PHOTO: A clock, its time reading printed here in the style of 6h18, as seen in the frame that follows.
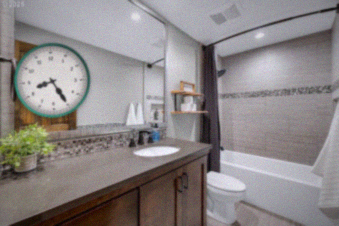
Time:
8h25
